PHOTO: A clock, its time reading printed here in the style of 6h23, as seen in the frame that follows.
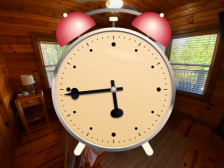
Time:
5h44
